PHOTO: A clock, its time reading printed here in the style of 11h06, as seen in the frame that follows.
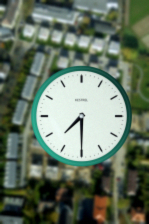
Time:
7h30
